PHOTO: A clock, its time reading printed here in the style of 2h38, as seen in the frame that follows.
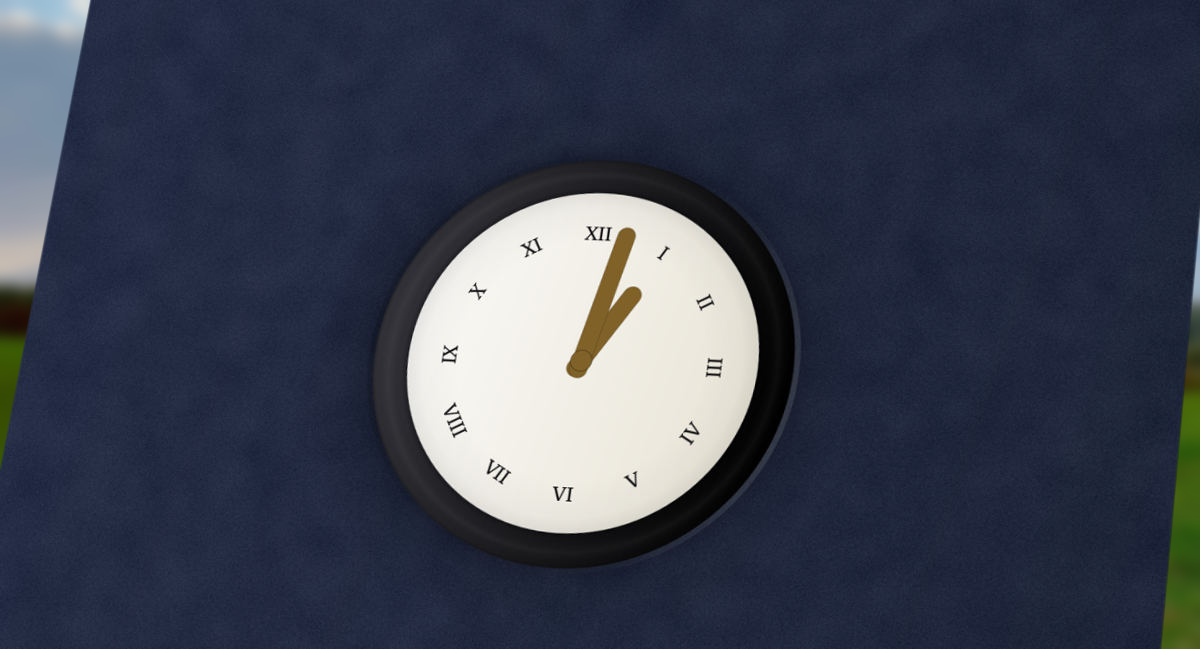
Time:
1h02
